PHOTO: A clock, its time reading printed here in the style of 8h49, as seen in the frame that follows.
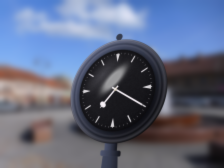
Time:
7h20
